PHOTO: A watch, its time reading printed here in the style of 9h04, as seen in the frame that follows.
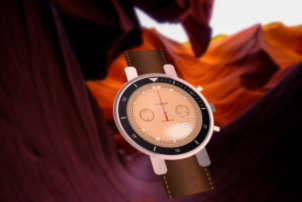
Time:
11h18
